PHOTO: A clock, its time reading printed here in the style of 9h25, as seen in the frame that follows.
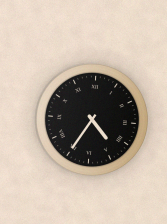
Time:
4h35
